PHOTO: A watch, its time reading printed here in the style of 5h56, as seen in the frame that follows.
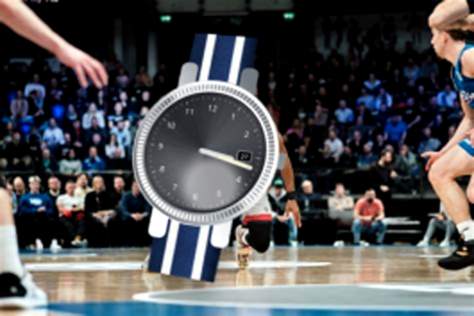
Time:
3h17
